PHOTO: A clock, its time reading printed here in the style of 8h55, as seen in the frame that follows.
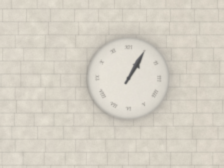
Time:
1h05
